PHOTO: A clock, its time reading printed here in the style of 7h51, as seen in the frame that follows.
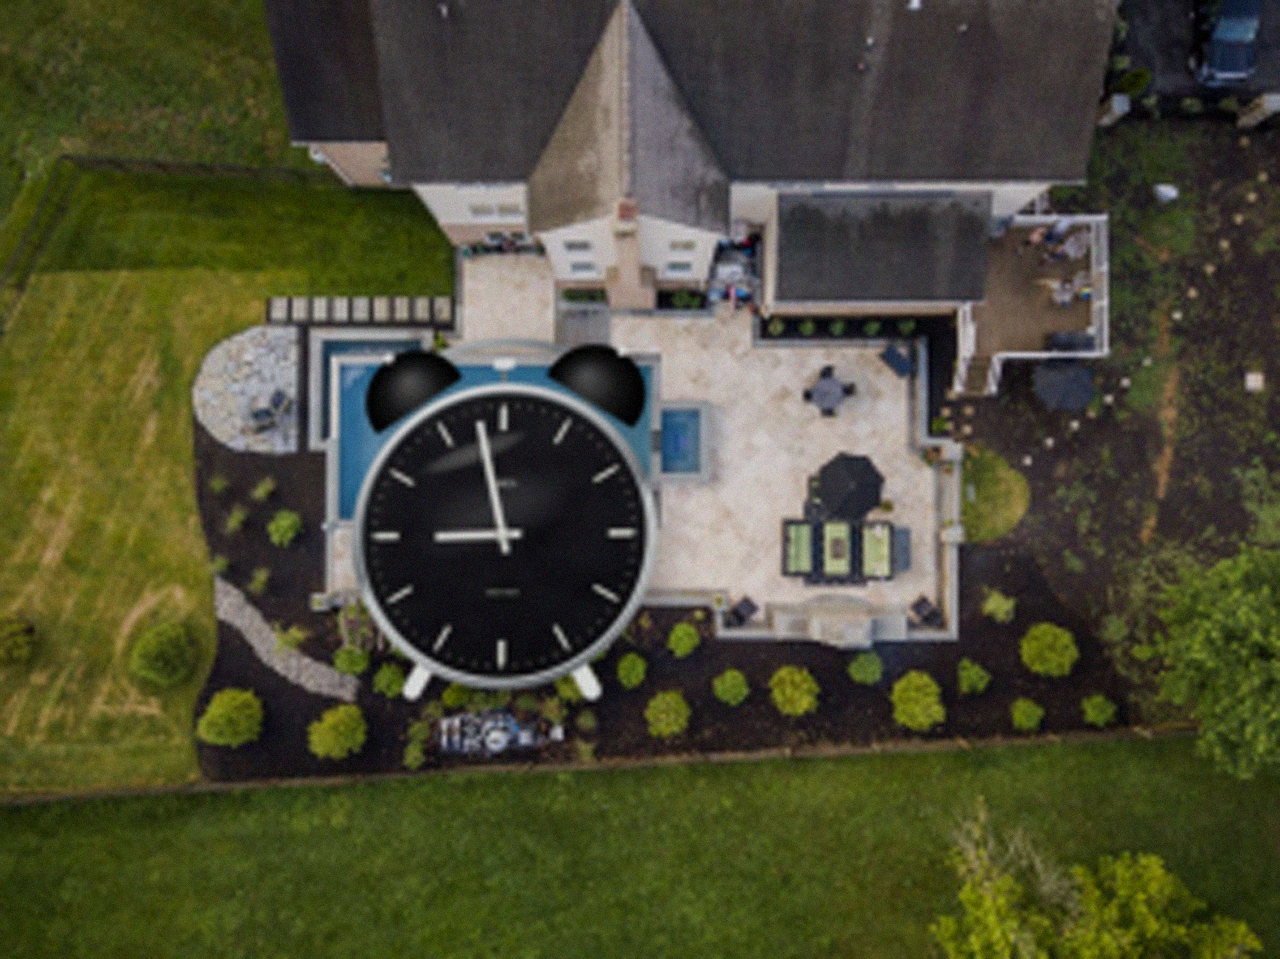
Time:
8h58
